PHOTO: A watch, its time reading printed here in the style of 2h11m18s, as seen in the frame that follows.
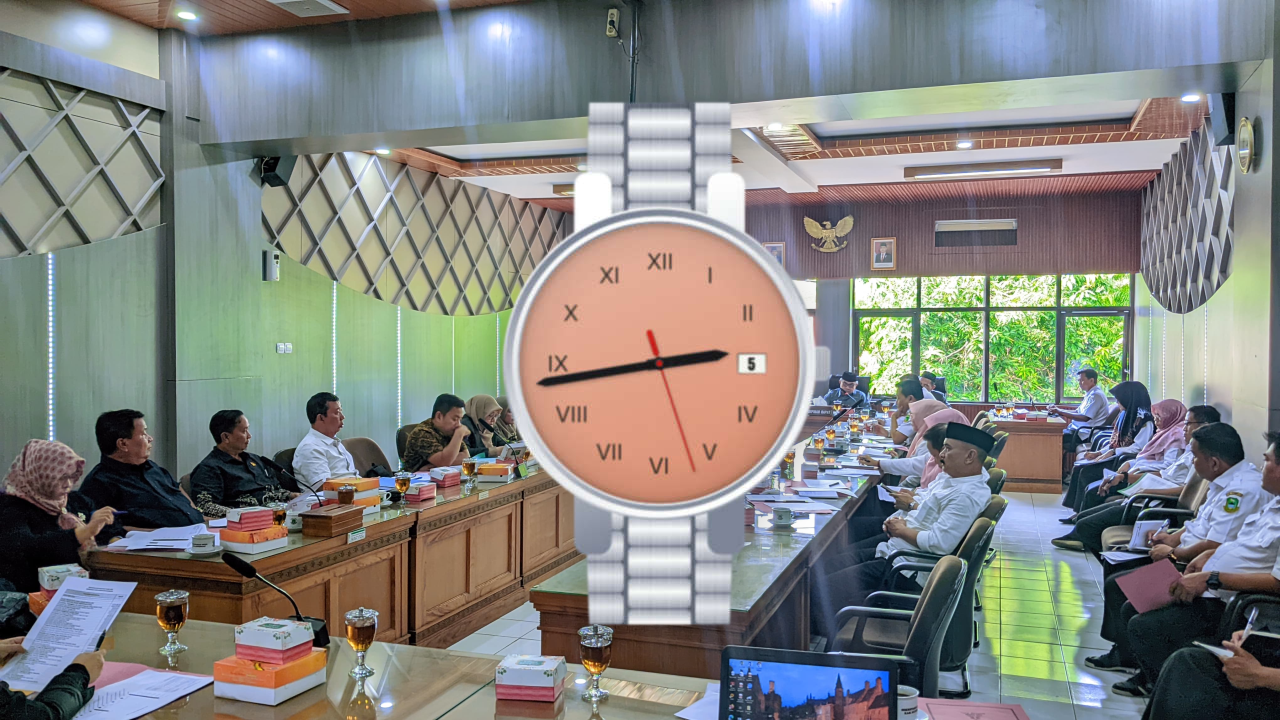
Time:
2h43m27s
